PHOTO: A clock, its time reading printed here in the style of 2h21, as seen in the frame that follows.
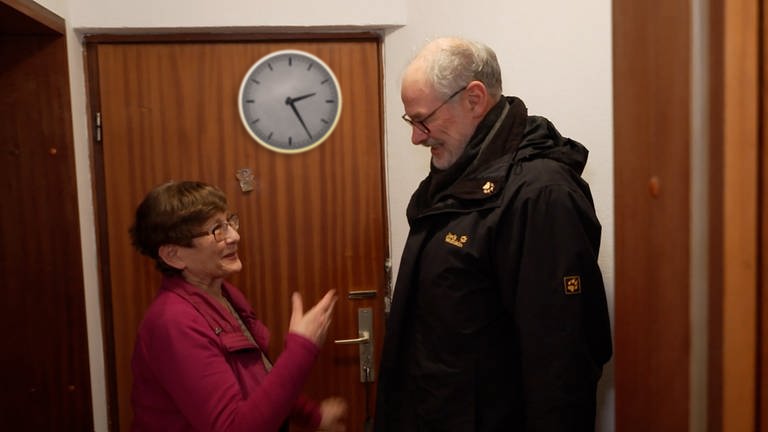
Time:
2h25
